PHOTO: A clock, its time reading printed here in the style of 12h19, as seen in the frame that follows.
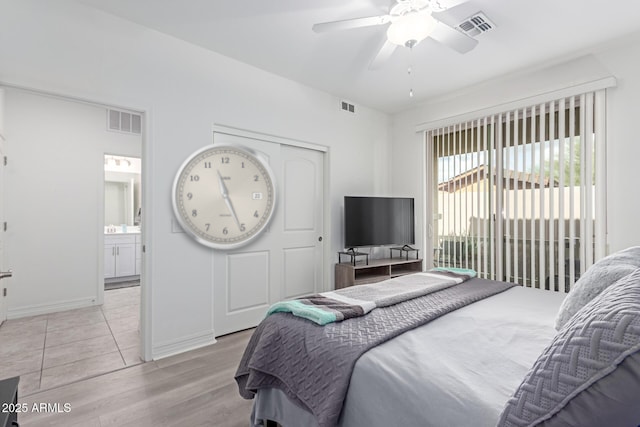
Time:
11h26
